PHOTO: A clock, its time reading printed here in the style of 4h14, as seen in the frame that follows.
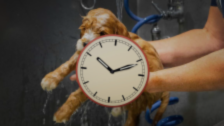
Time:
10h11
